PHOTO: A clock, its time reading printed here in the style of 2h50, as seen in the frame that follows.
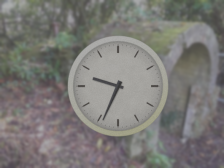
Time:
9h34
